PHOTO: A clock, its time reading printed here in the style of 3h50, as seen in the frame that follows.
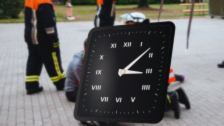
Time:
3h08
